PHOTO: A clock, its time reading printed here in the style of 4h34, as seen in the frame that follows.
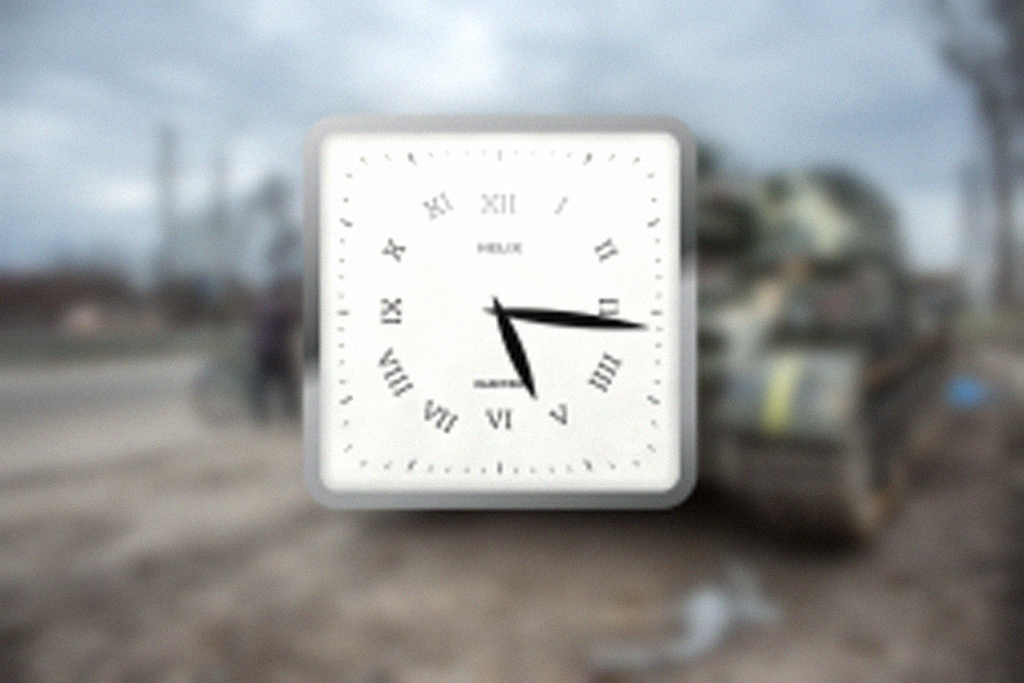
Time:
5h16
